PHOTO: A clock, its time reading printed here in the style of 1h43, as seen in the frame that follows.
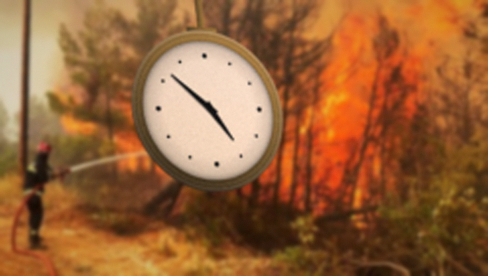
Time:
4h52
